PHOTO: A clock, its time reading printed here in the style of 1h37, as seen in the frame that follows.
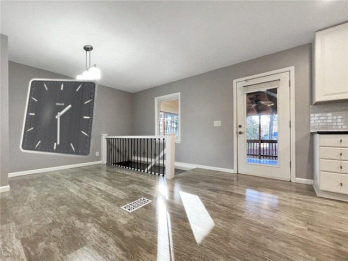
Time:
1h29
